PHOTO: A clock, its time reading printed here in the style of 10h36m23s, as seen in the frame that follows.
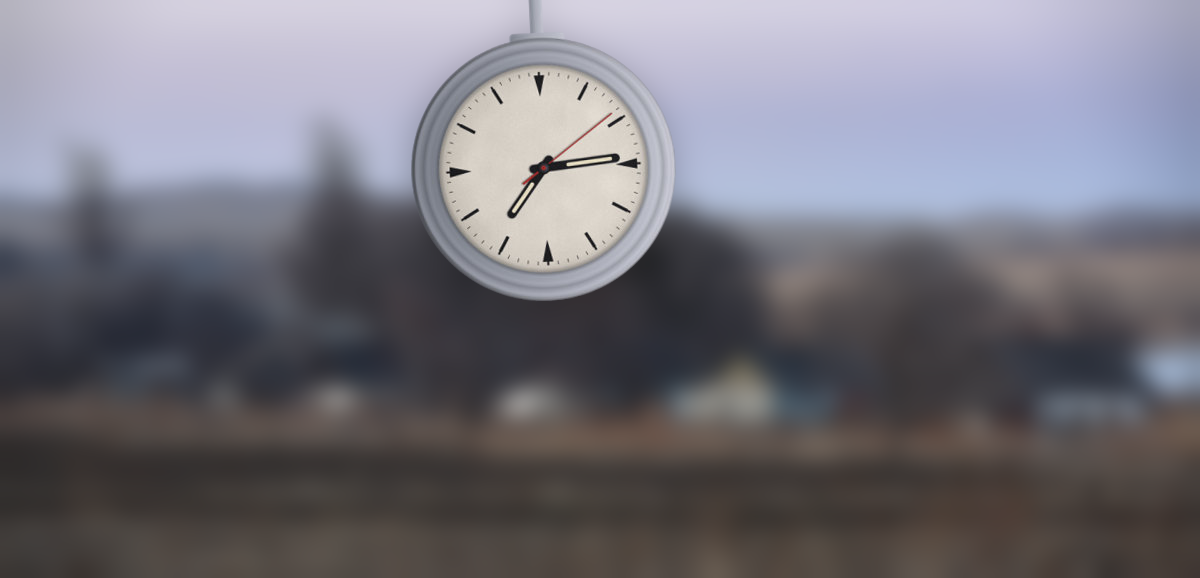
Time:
7h14m09s
